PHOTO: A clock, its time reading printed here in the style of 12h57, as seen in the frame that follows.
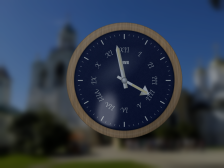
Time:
3h58
